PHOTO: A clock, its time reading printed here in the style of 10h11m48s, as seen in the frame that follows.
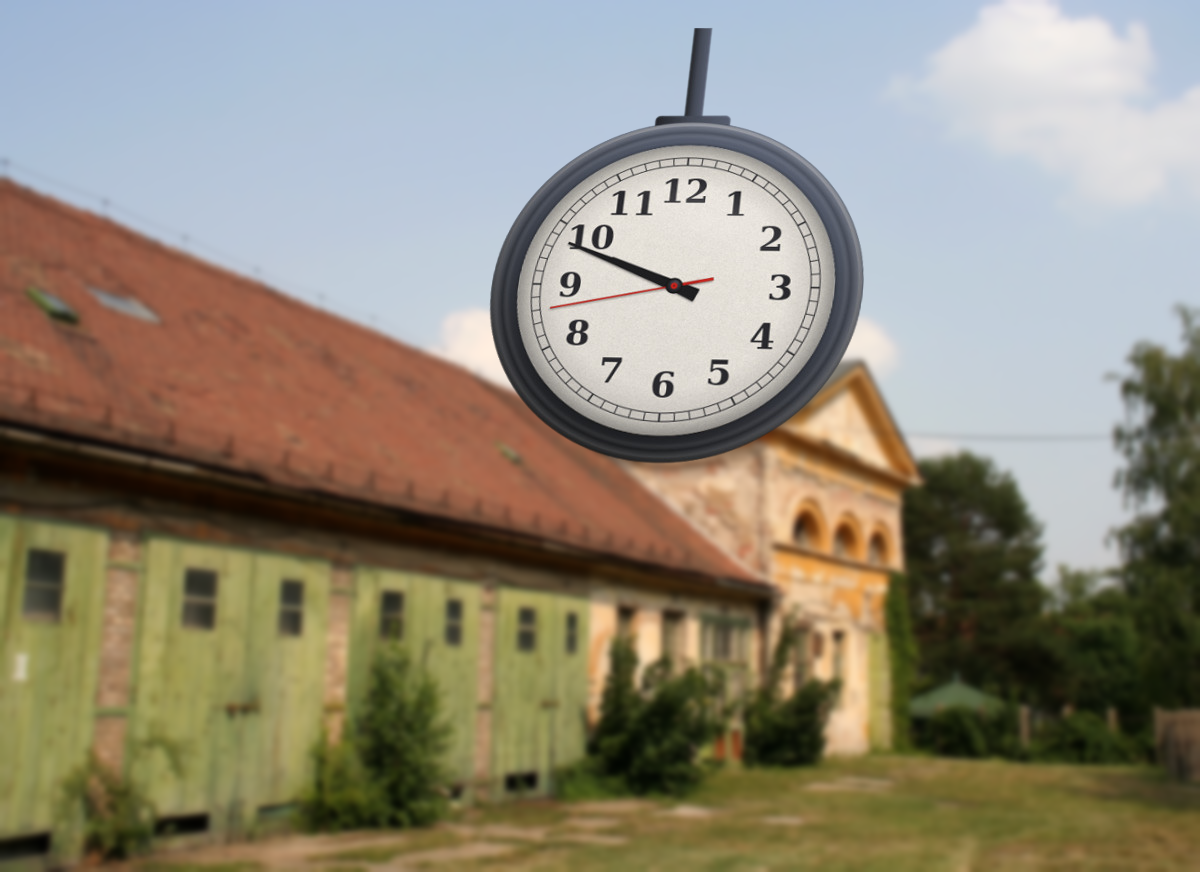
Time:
9h48m43s
